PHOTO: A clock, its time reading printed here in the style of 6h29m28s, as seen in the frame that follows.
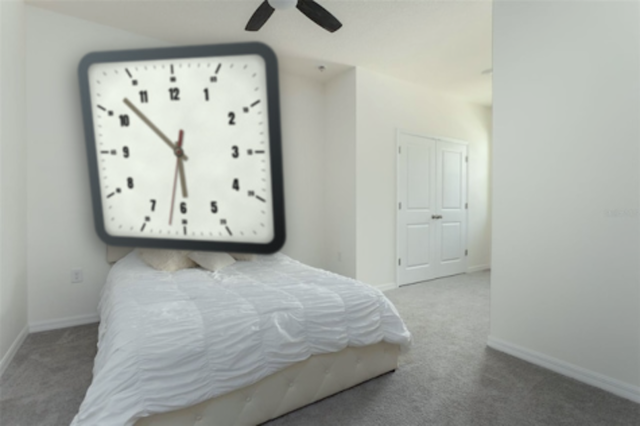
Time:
5h52m32s
